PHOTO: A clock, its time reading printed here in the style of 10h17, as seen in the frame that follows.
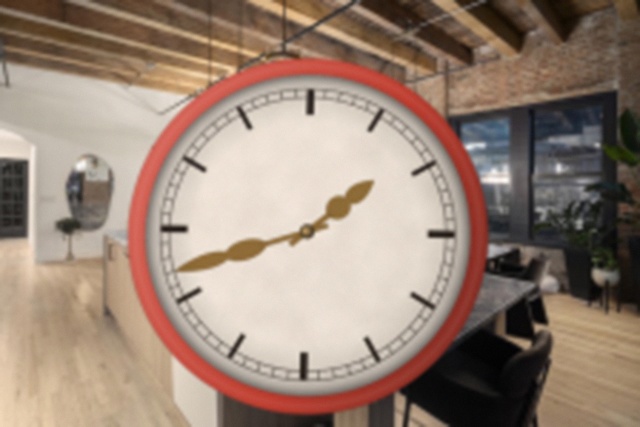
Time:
1h42
